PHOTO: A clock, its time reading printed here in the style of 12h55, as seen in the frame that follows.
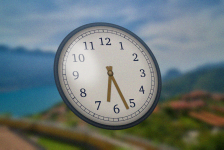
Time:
6h27
